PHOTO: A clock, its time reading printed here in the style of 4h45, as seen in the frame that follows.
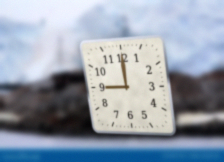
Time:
9h00
